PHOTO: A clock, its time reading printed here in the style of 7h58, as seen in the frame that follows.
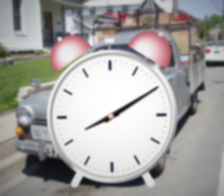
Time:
8h10
